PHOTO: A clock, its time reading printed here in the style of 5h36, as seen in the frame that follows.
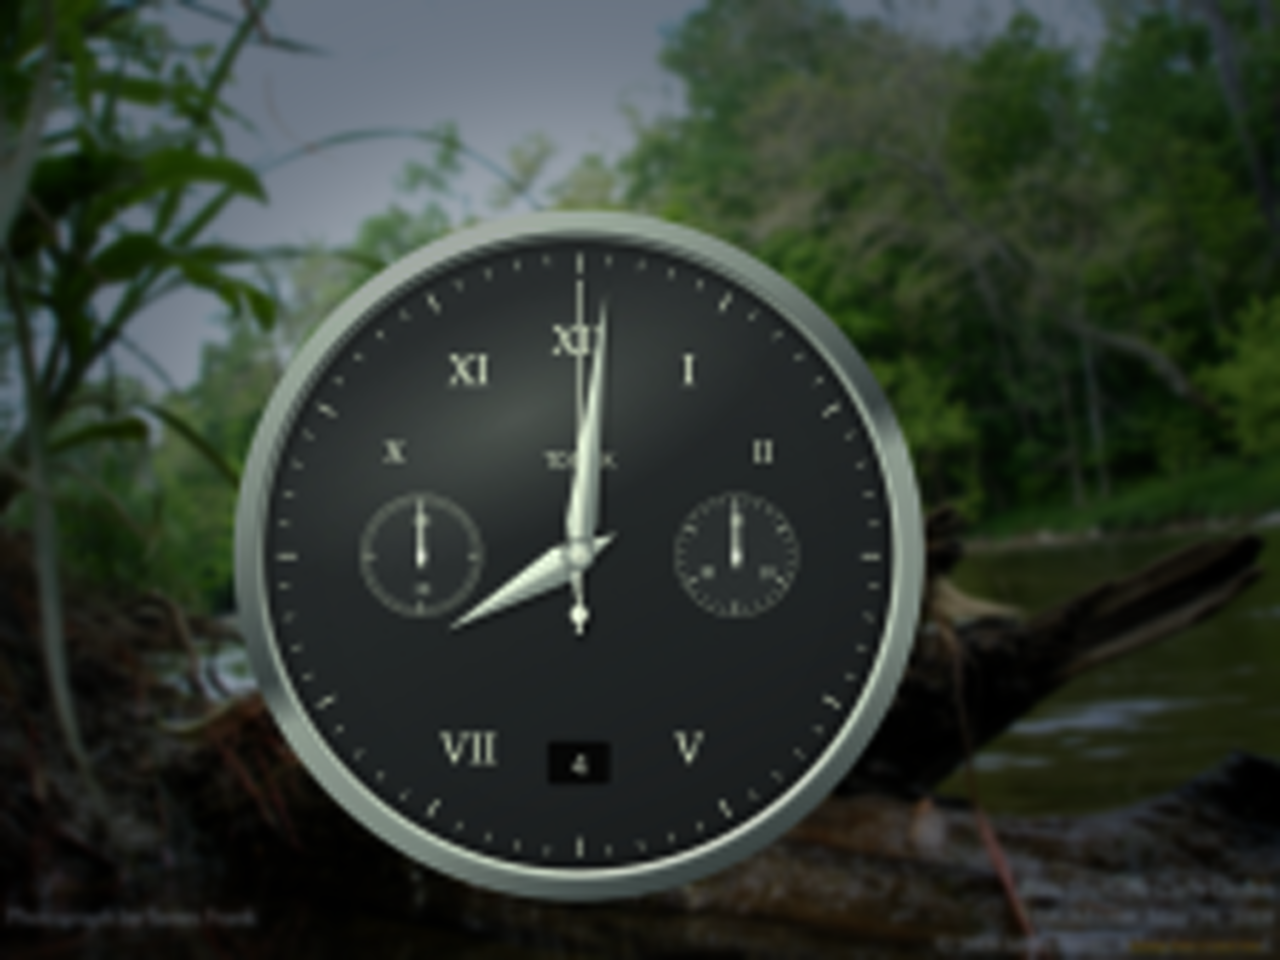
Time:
8h01
